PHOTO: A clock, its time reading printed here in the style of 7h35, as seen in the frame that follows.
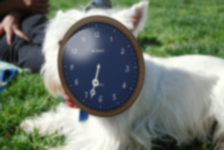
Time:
6h33
